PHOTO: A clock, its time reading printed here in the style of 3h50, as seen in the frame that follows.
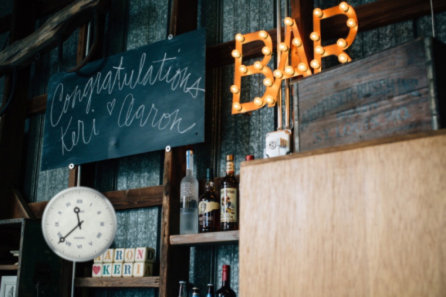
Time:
11h38
